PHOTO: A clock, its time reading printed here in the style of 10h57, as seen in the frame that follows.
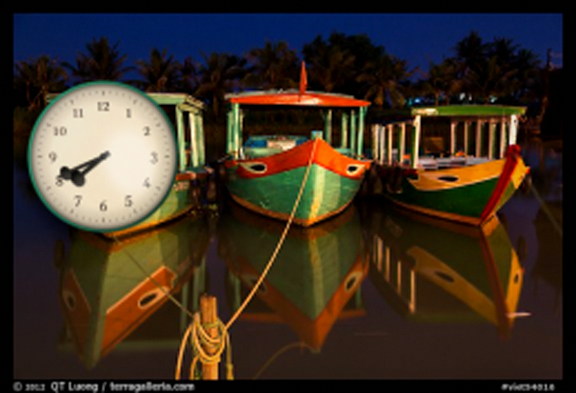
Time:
7h41
